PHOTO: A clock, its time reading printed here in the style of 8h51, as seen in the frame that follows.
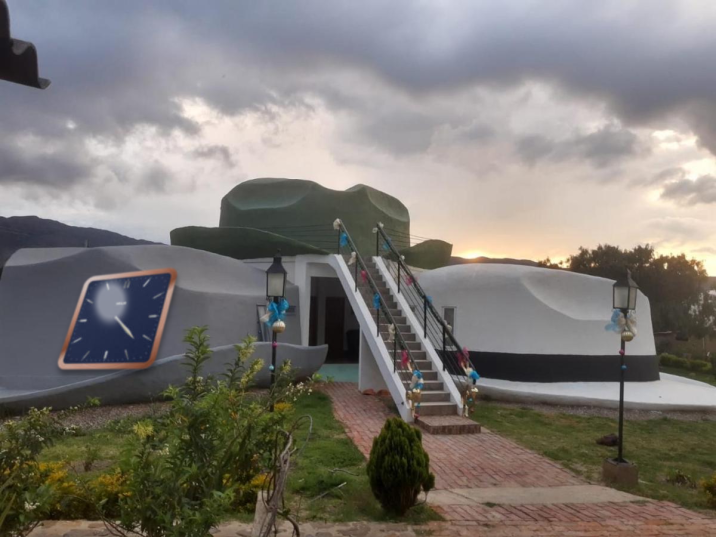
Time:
4h22
